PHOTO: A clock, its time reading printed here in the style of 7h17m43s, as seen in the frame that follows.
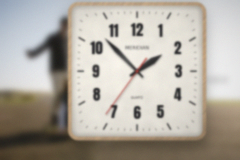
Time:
1h52m36s
